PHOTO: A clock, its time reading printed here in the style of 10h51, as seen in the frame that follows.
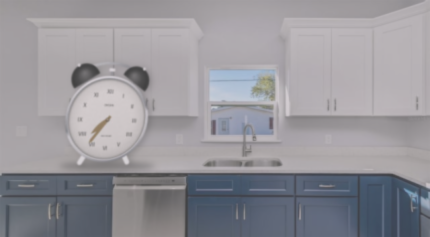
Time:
7h36
